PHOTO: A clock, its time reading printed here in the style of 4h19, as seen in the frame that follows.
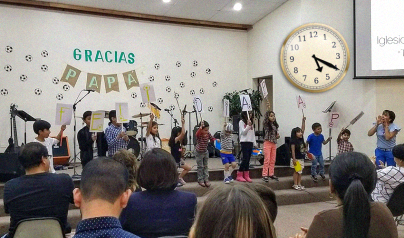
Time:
5h20
